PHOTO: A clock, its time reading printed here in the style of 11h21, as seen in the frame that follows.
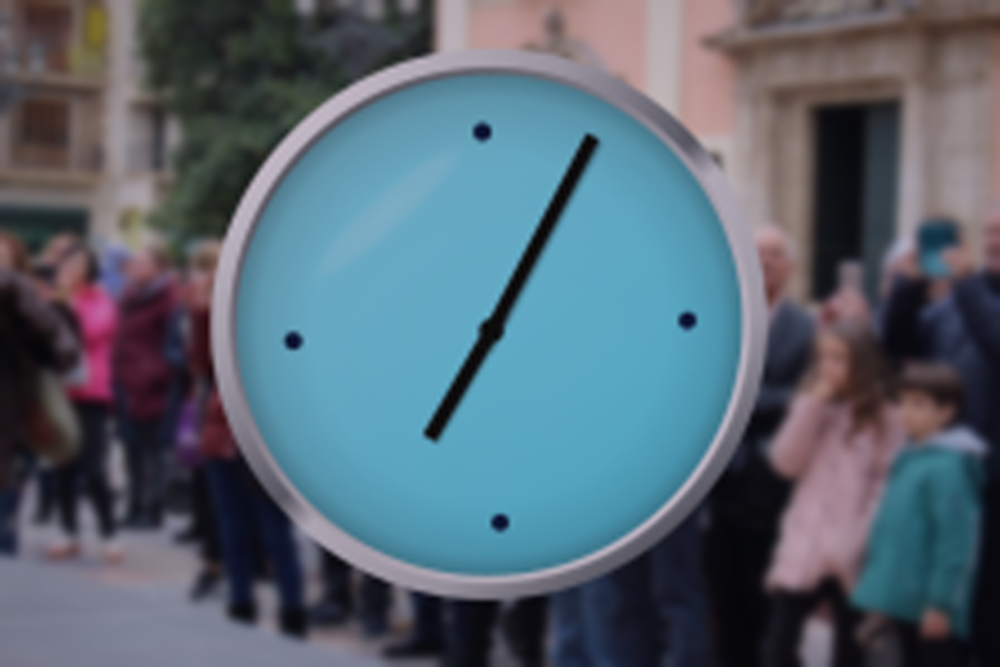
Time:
7h05
